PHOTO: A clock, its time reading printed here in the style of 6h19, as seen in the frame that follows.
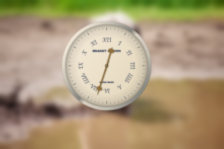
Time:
12h33
